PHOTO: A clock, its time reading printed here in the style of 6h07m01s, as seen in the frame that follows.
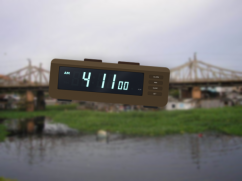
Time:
4h11m00s
